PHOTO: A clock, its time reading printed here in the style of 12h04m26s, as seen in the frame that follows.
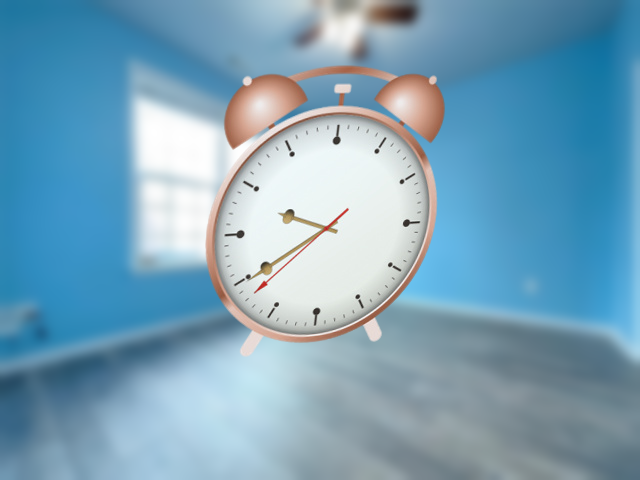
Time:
9h39m38s
